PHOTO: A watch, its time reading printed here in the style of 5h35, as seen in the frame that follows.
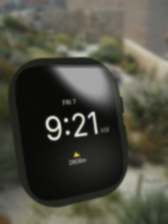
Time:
9h21
